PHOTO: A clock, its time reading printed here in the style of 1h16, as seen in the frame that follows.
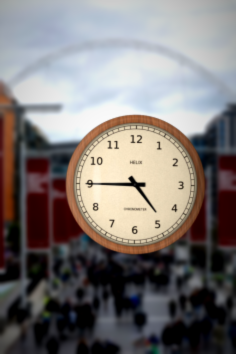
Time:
4h45
